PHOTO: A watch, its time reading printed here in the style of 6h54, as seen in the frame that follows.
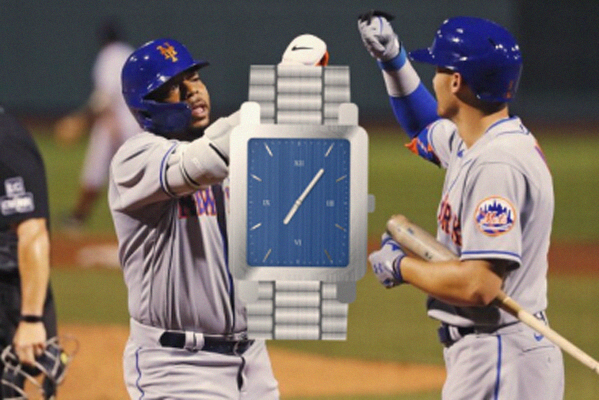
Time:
7h06
